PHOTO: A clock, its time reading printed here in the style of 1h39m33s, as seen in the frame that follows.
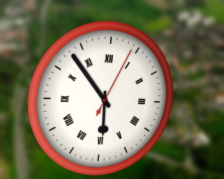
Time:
5h53m04s
